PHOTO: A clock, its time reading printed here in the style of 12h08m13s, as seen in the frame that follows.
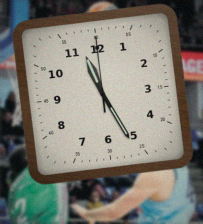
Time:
11h26m00s
